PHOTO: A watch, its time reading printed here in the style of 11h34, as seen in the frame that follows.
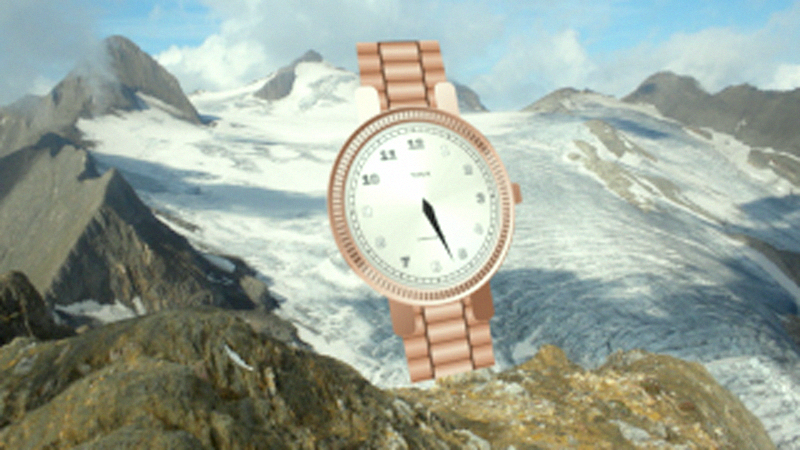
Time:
5h27
